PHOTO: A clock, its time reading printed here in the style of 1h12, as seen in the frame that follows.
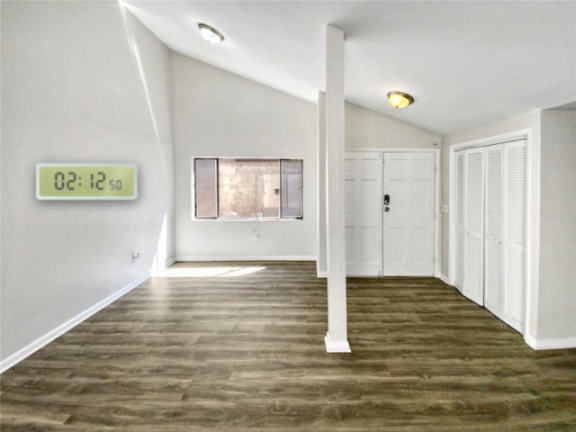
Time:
2h12
